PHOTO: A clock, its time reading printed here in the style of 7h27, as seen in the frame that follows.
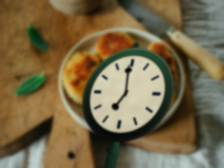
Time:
6h59
